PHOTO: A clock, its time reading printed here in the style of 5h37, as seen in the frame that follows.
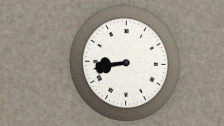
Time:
8h43
